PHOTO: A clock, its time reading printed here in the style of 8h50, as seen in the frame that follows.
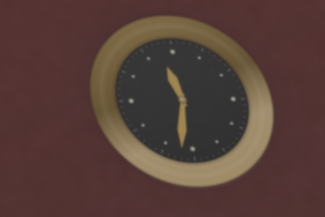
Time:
11h32
